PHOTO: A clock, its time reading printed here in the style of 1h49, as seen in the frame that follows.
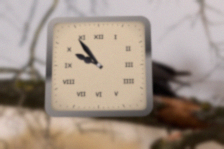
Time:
9h54
